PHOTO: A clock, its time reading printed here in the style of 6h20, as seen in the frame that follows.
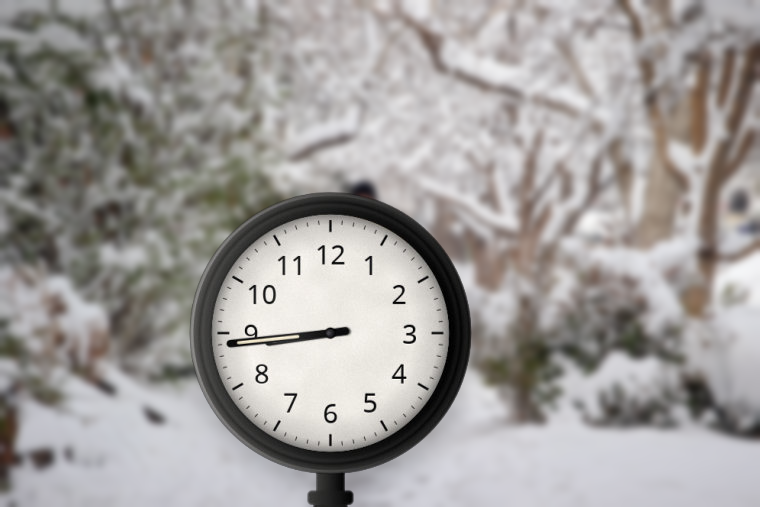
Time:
8h44
